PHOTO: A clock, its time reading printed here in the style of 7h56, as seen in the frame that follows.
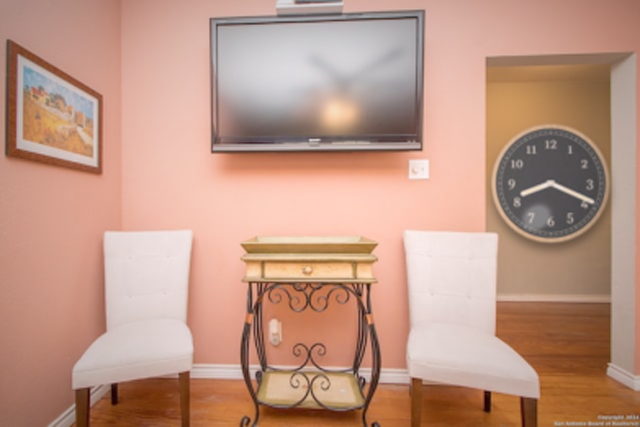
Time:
8h19
